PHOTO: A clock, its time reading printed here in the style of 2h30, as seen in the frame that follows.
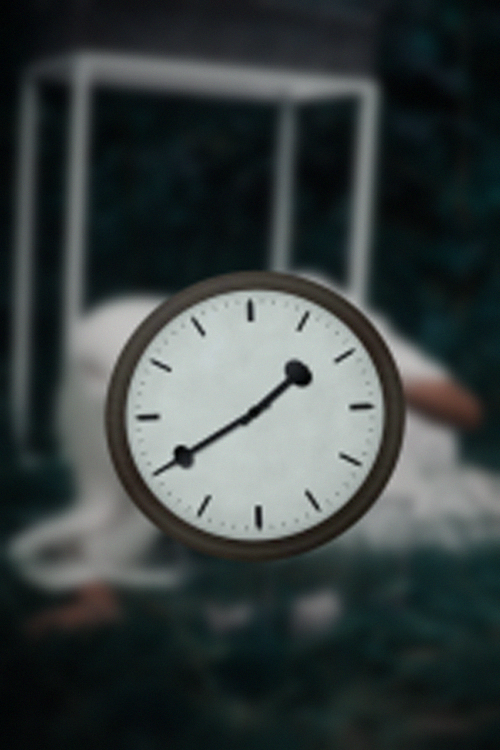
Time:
1h40
